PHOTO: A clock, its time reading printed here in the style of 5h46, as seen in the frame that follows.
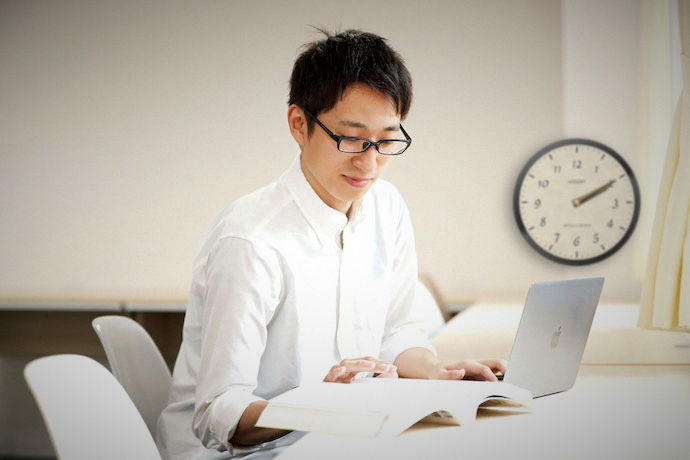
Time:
2h10
